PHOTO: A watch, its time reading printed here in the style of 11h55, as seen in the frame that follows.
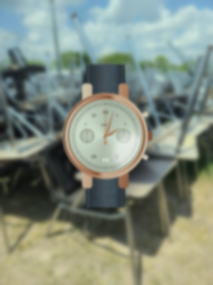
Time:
2h03
